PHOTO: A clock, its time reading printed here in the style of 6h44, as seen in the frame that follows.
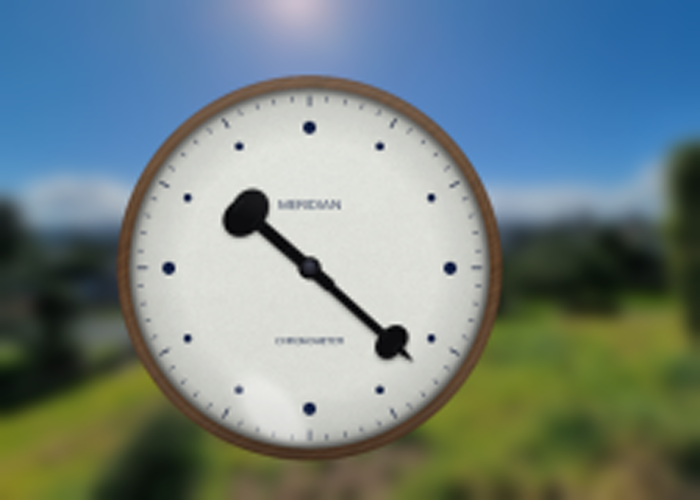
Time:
10h22
